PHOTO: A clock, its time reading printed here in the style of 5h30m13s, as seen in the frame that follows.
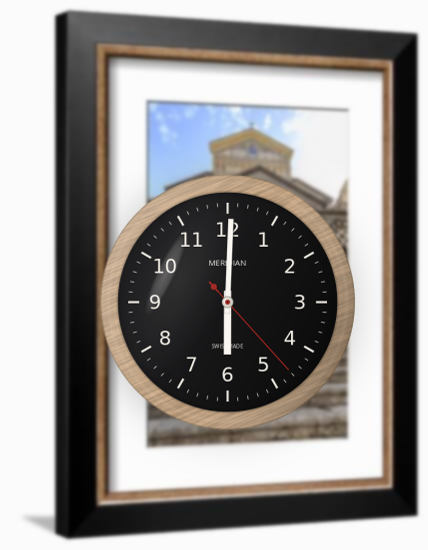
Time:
6h00m23s
